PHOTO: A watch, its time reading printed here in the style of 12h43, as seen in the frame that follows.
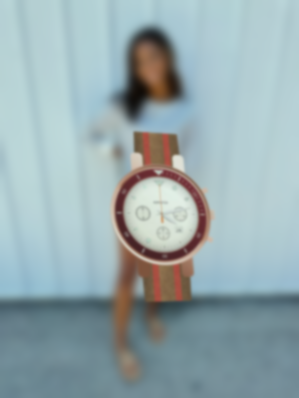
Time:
4h13
